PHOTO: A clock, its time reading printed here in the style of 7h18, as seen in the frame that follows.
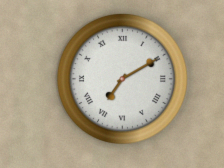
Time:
7h10
